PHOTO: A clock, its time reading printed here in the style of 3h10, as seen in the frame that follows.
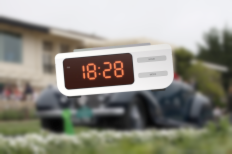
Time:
18h28
